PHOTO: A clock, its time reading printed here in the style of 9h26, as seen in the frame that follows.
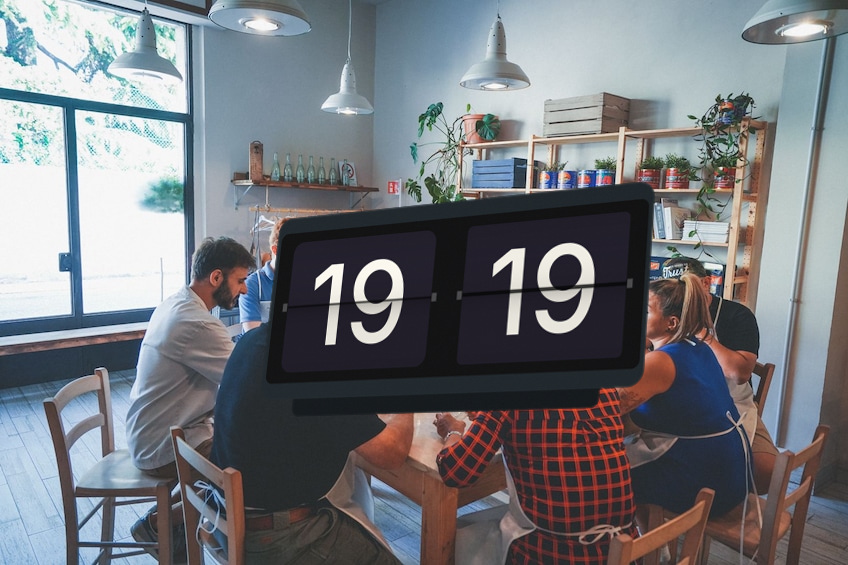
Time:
19h19
